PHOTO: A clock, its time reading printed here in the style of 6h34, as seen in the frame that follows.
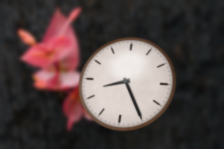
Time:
8h25
